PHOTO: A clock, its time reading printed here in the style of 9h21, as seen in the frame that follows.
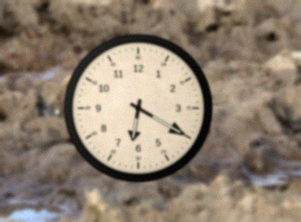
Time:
6h20
